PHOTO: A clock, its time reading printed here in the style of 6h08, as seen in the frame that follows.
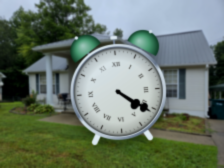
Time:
4h21
